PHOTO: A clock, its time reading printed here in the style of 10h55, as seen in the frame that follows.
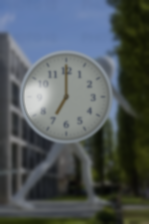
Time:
7h00
